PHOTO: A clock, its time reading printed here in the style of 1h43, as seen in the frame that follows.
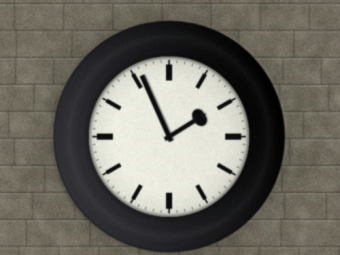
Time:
1h56
